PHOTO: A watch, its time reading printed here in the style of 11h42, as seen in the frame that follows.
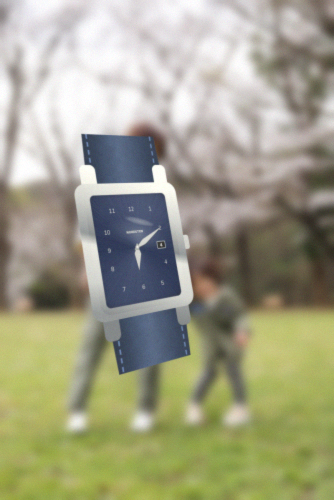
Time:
6h10
